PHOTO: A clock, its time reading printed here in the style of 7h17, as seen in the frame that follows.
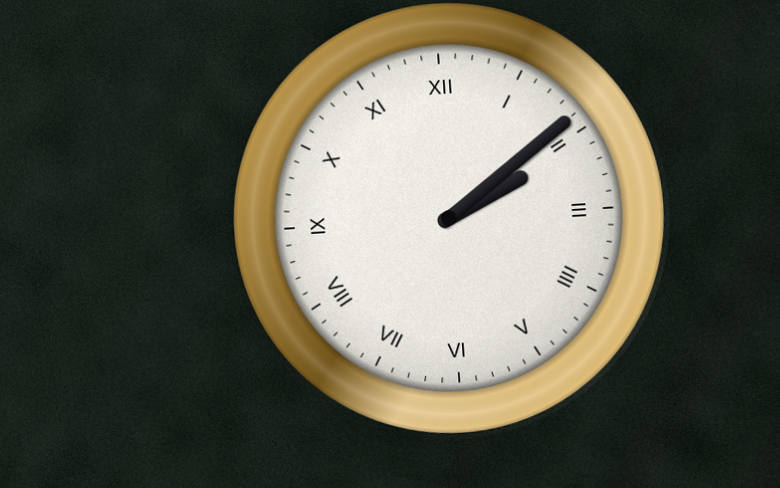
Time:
2h09
